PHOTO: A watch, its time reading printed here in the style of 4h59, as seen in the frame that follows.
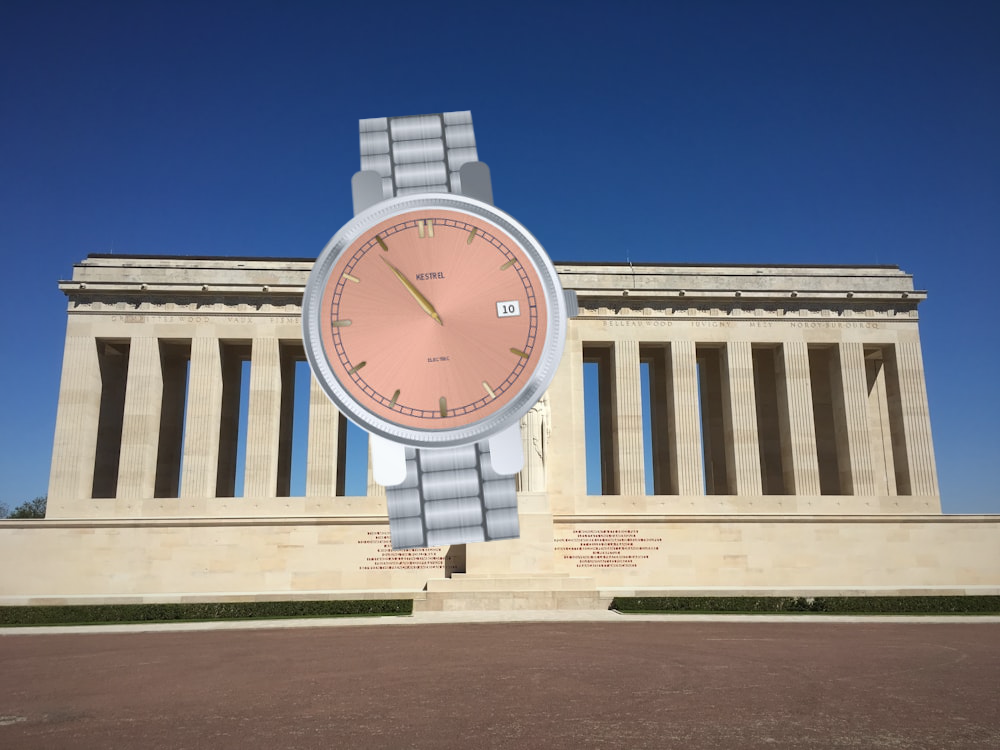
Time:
10h54
